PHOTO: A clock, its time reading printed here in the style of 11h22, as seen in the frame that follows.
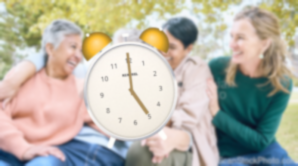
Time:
5h00
